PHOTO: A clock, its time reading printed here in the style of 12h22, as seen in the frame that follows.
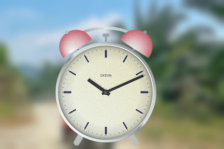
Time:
10h11
